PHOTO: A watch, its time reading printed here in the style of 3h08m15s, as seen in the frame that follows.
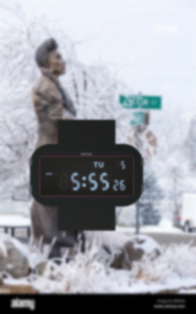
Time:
5h55m26s
